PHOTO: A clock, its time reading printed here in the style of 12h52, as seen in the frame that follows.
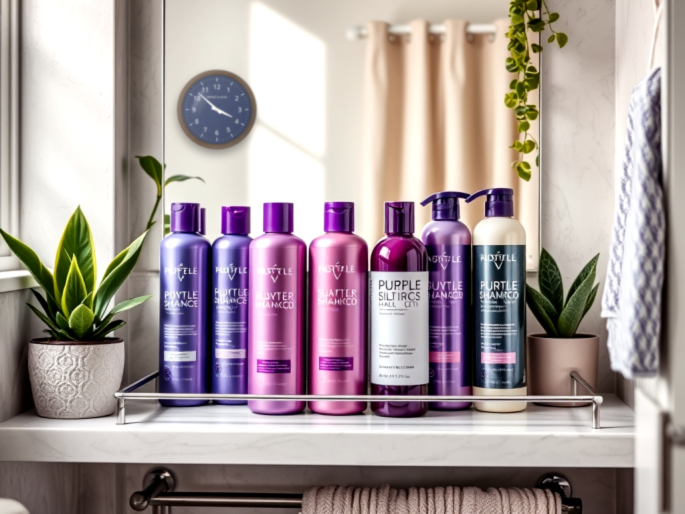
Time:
3h52
